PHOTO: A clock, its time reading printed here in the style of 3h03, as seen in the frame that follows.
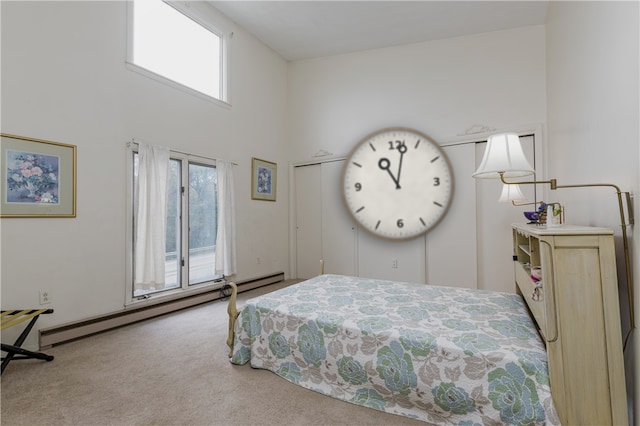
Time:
11h02
